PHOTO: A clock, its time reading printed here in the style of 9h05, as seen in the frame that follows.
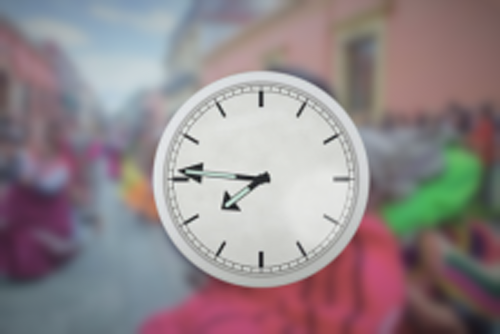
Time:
7h46
